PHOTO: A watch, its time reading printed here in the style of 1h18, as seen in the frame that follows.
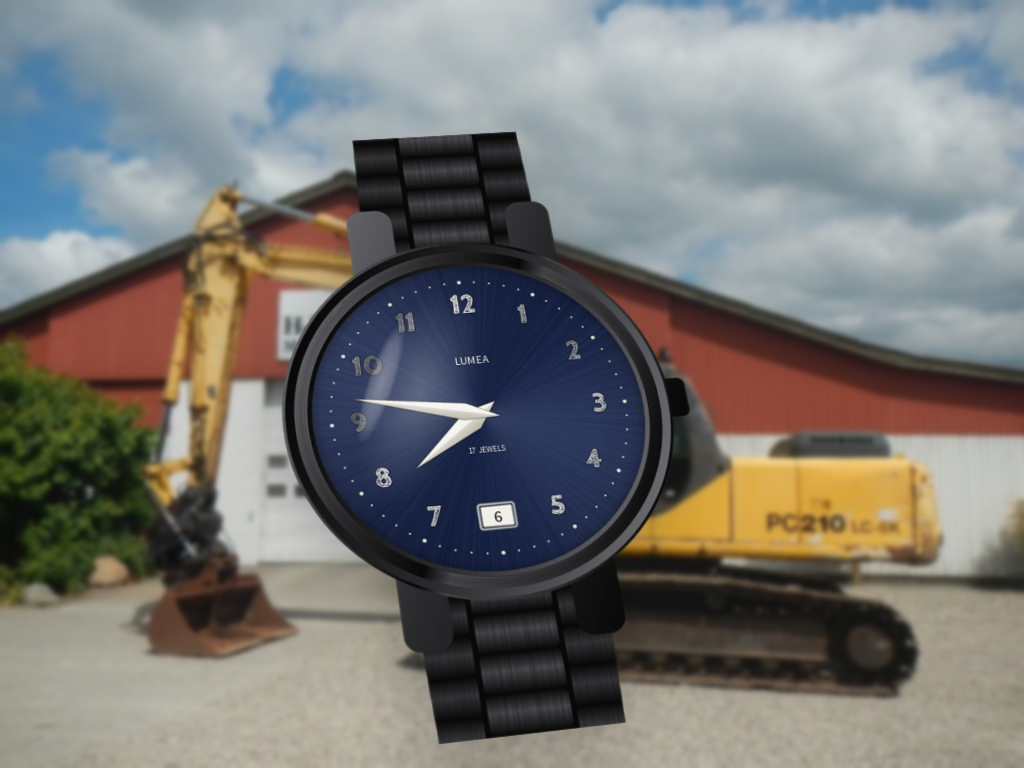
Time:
7h47
